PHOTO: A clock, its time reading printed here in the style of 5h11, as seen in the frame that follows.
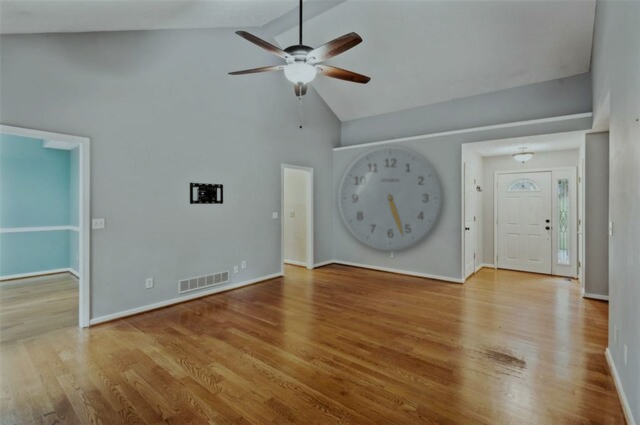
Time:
5h27
